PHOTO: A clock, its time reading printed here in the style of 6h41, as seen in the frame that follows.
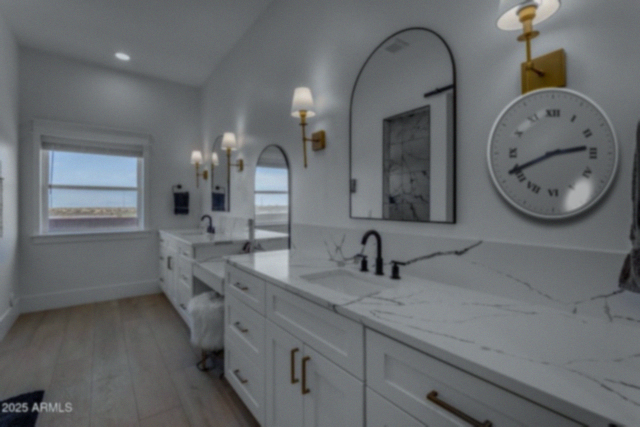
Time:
2h41
